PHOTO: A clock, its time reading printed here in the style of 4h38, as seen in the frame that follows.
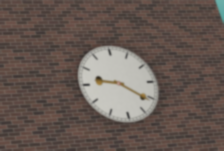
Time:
9h21
